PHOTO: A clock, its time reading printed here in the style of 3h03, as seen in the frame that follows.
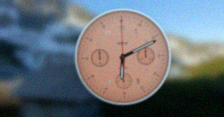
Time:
6h11
